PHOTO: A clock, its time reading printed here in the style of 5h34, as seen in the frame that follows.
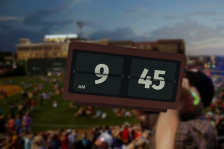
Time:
9h45
